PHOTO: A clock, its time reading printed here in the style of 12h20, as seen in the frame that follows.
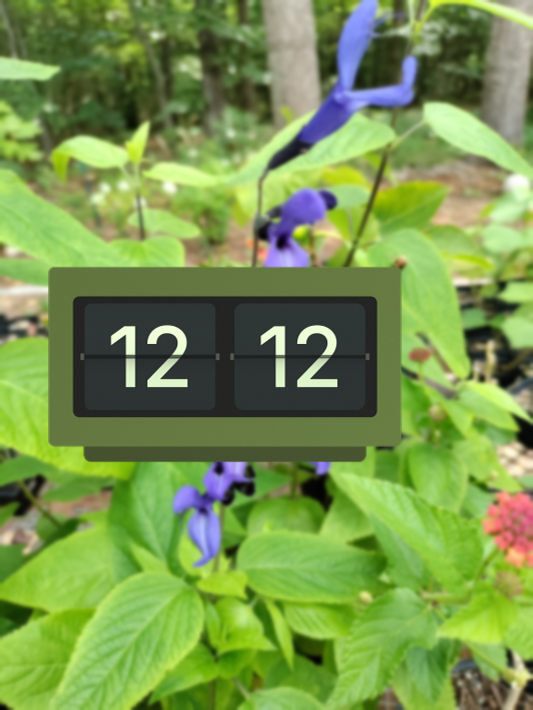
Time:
12h12
